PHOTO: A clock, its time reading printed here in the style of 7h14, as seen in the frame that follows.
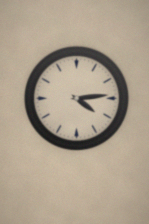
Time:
4h14
